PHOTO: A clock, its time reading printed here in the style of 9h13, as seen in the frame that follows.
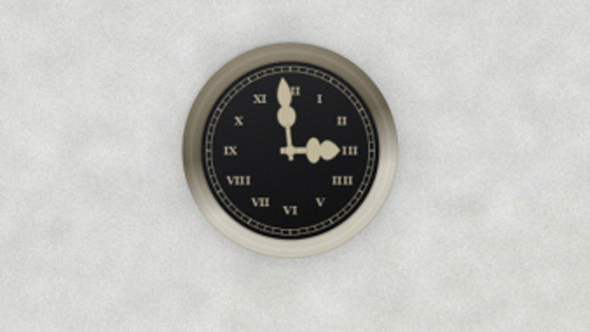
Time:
2h59
